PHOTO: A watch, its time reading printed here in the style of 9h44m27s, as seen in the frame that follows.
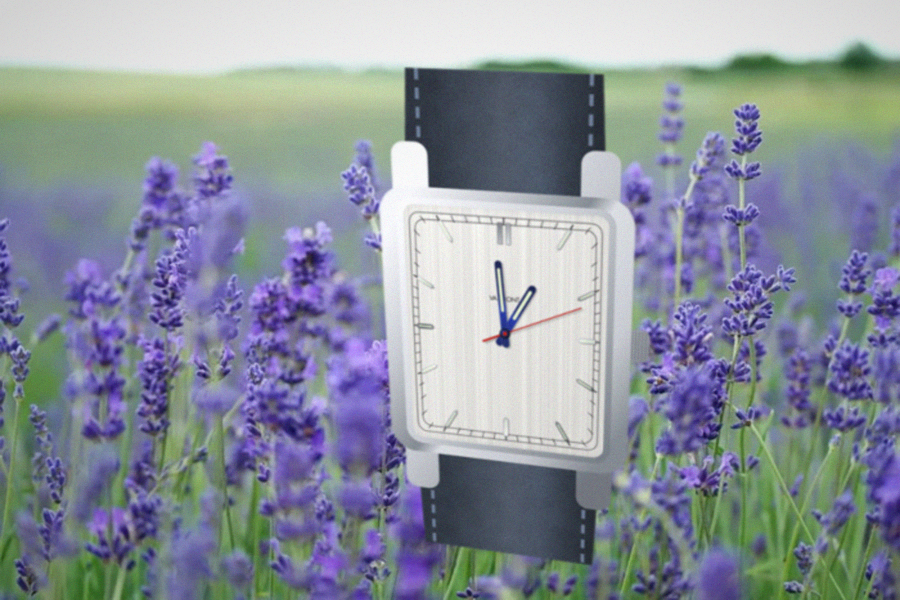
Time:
12h59m11s
